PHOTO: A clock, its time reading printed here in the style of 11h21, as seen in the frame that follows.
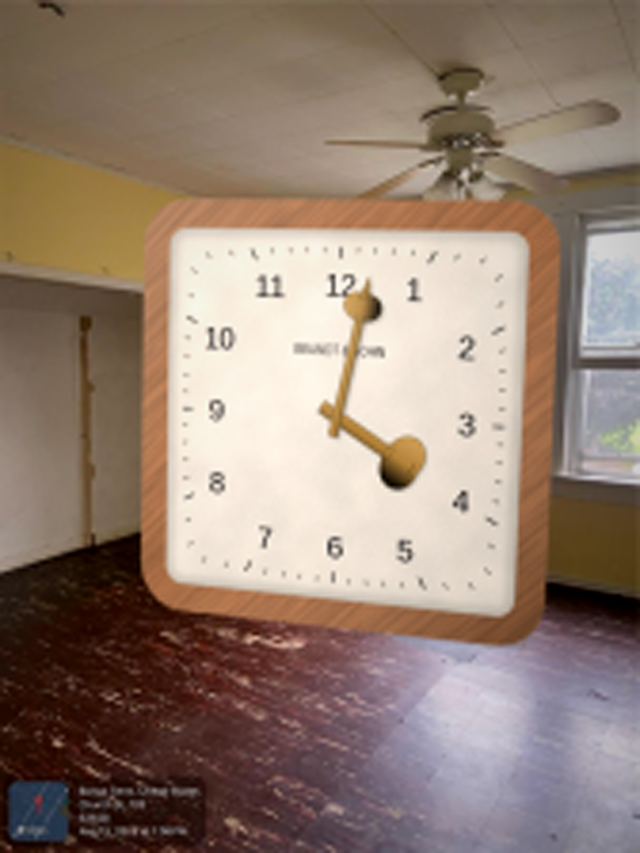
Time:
4h02
